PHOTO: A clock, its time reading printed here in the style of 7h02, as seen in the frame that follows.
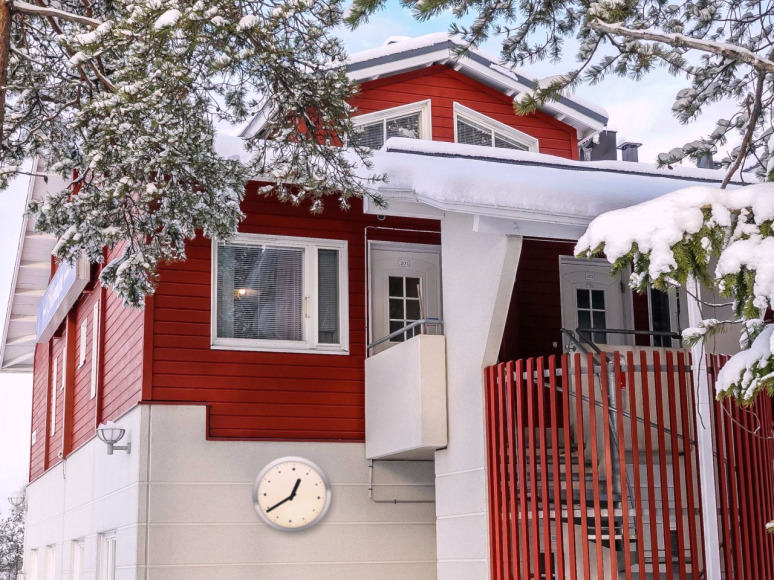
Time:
12h39
